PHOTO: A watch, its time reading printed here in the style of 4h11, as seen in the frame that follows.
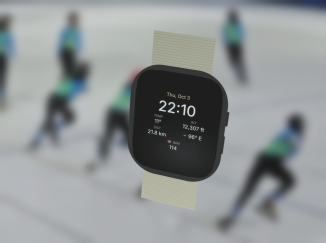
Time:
22h10
